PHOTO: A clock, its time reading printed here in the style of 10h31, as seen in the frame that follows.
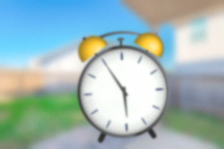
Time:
5h55
